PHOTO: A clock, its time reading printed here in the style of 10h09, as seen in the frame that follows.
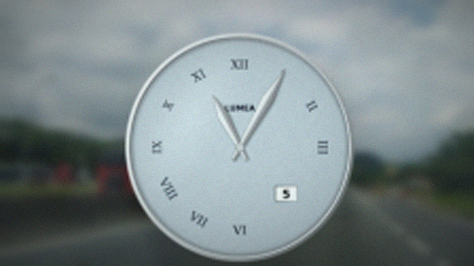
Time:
11h05
